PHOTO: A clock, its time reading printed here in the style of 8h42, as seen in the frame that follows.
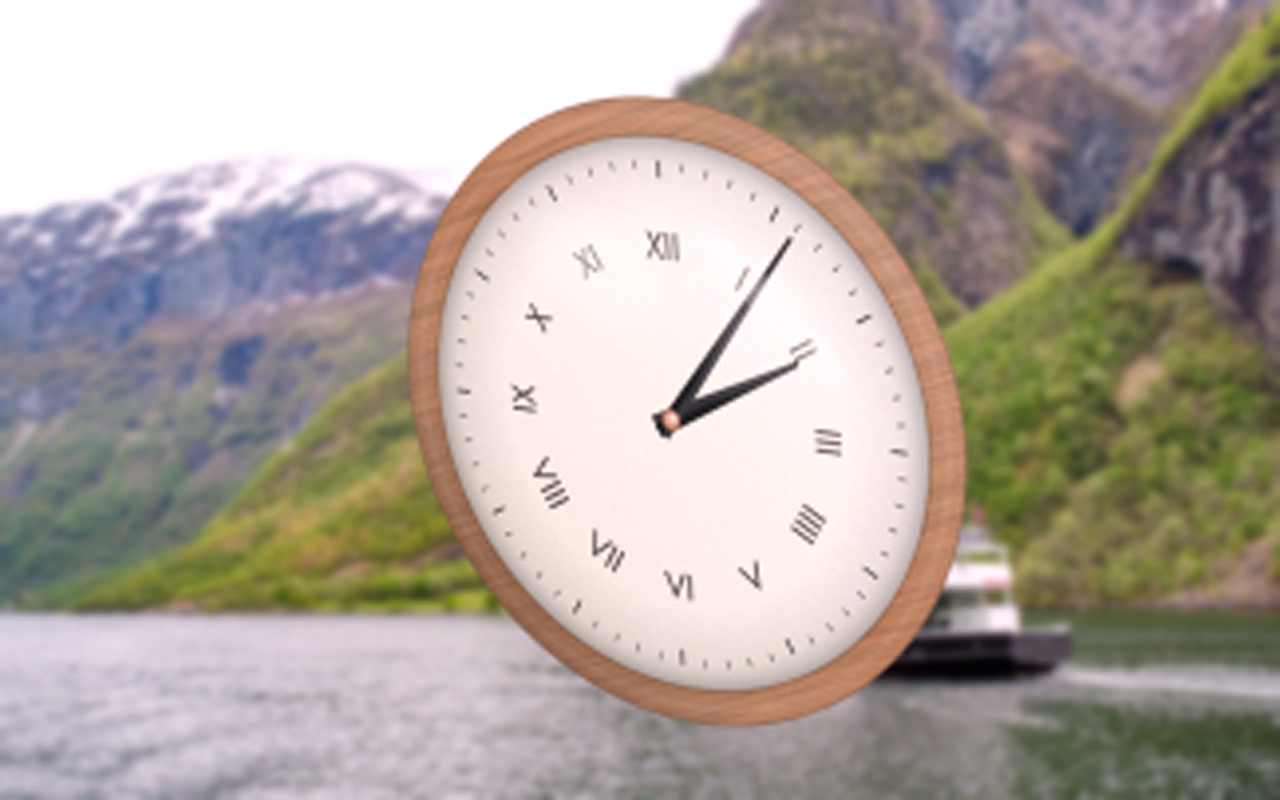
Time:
2h06
